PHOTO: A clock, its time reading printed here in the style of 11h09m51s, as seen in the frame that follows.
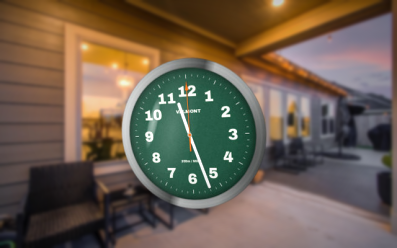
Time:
11h27m00s
